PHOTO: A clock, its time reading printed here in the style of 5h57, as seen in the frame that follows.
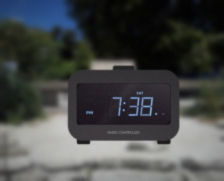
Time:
7h38
